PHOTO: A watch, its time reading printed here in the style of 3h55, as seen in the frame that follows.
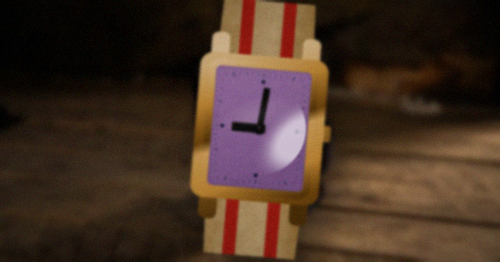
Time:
9h01
